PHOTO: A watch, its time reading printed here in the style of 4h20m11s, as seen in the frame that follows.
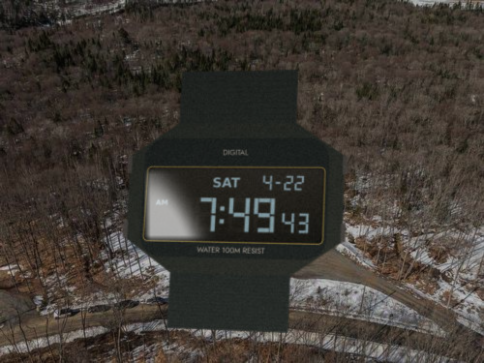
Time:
7h49m43s
